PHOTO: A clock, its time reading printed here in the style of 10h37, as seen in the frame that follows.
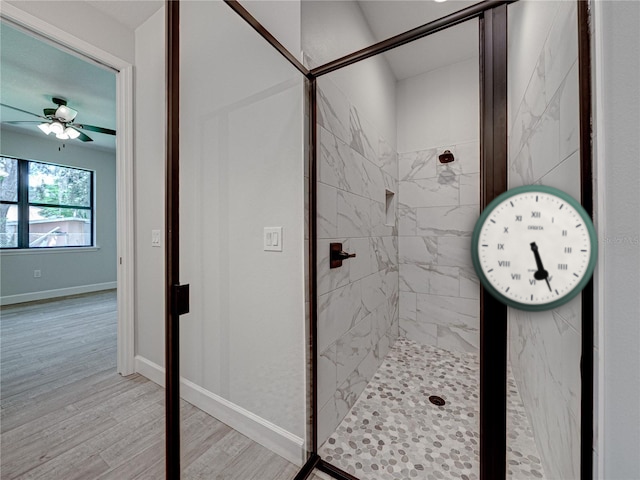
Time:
5h26
